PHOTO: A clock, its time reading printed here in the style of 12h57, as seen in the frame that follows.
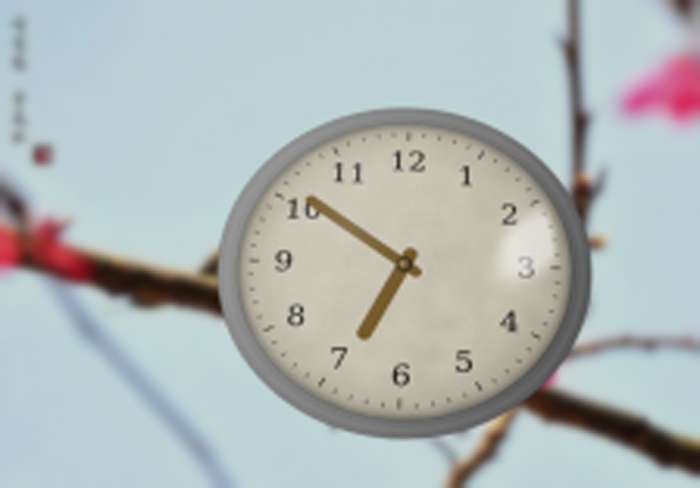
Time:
6h51
